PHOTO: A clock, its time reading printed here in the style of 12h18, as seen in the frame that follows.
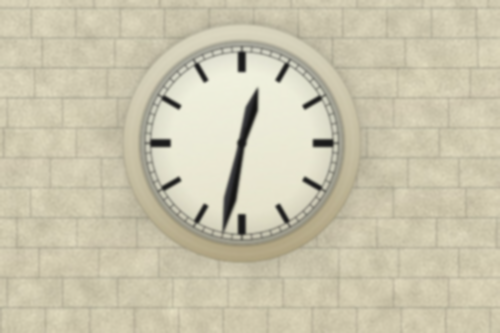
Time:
12h32
